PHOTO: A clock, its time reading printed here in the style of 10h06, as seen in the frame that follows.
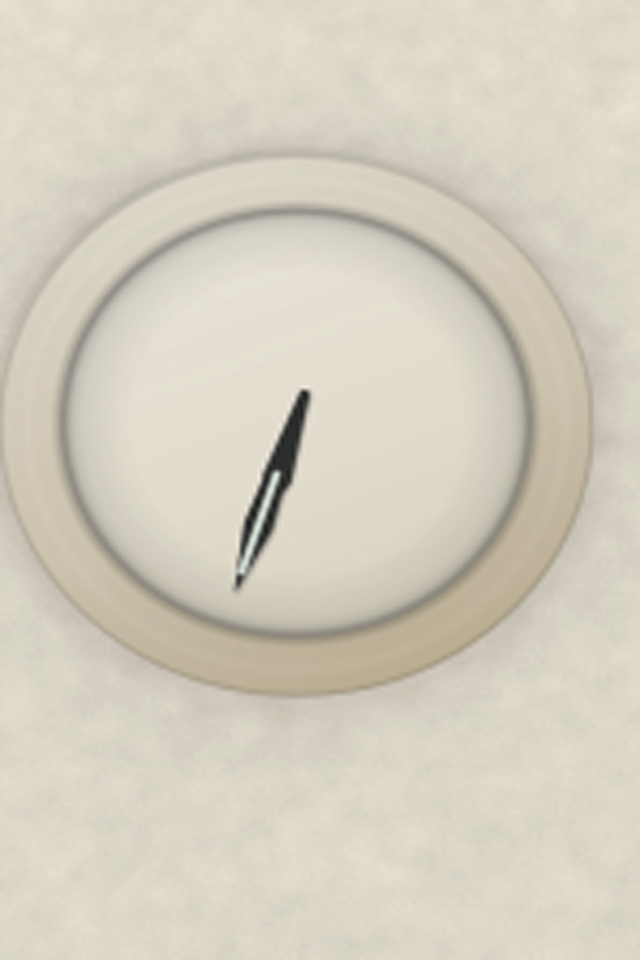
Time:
6h33
